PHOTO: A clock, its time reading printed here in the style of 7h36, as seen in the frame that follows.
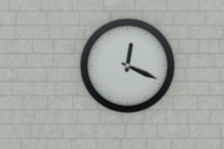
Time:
12h19
